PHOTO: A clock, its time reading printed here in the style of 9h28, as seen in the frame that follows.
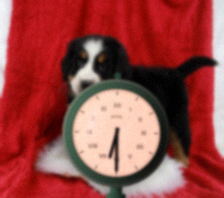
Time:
6h30
